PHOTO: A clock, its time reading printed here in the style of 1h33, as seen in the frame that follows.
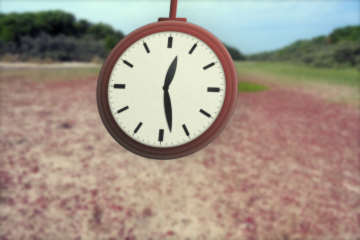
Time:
12h28
